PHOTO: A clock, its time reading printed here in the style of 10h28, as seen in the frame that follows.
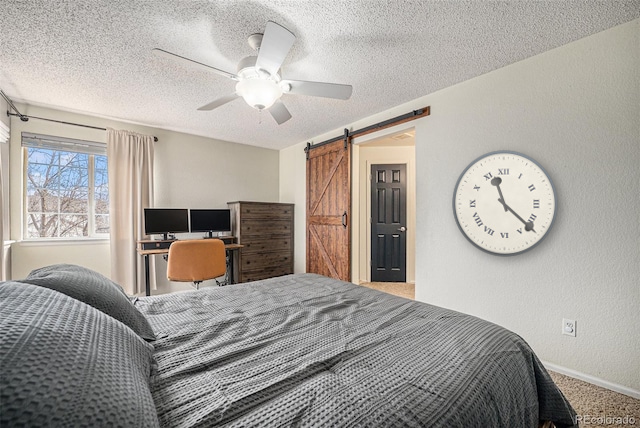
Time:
11h22
